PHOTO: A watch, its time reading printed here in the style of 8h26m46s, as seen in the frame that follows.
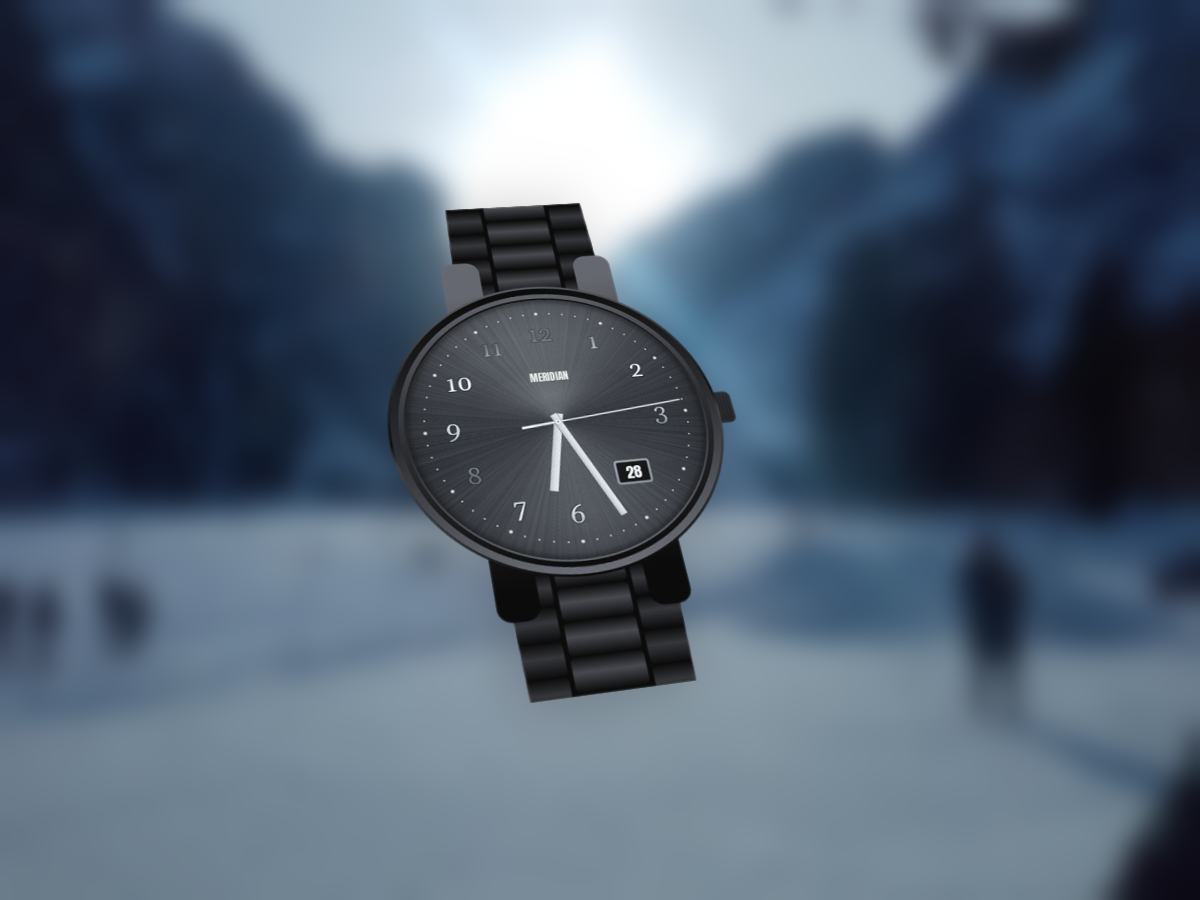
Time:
6h26m14s
